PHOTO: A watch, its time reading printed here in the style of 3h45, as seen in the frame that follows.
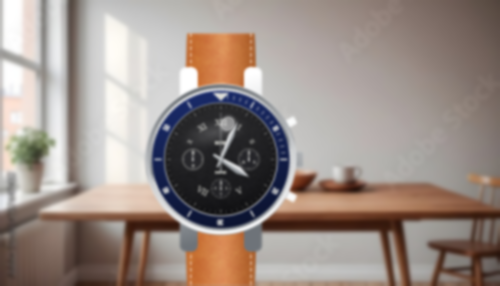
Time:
4h04
